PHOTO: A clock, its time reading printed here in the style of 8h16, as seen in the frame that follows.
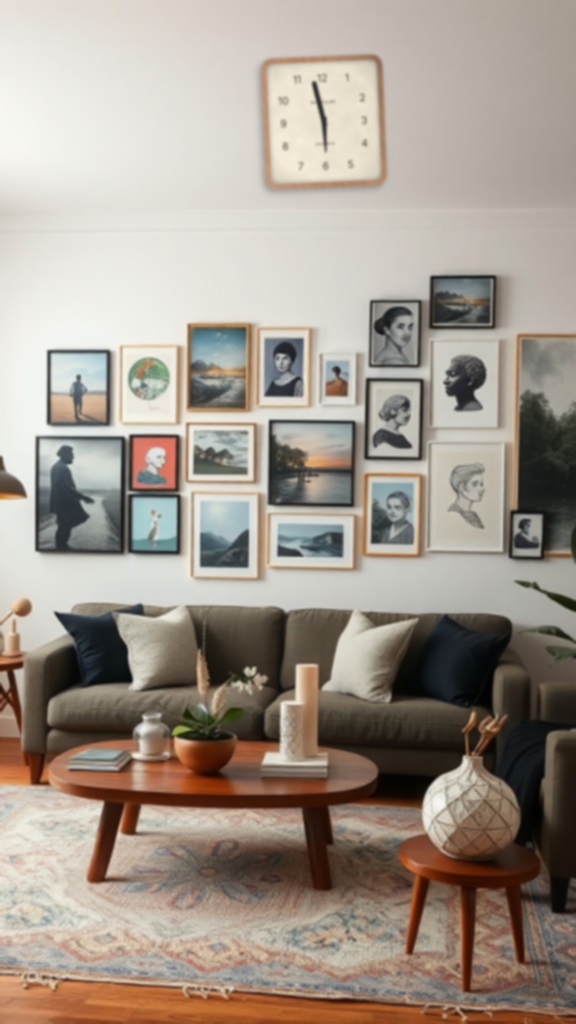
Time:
5h58
